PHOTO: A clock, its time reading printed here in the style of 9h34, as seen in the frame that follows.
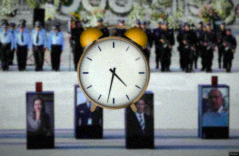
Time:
4h32
